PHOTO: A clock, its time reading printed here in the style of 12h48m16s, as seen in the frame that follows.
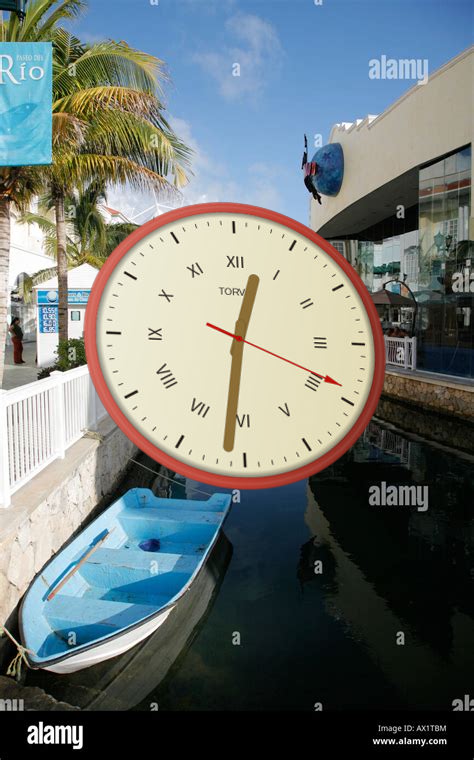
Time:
12h31m19s
